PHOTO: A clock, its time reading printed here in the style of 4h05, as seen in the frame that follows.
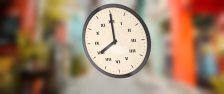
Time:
8h00
